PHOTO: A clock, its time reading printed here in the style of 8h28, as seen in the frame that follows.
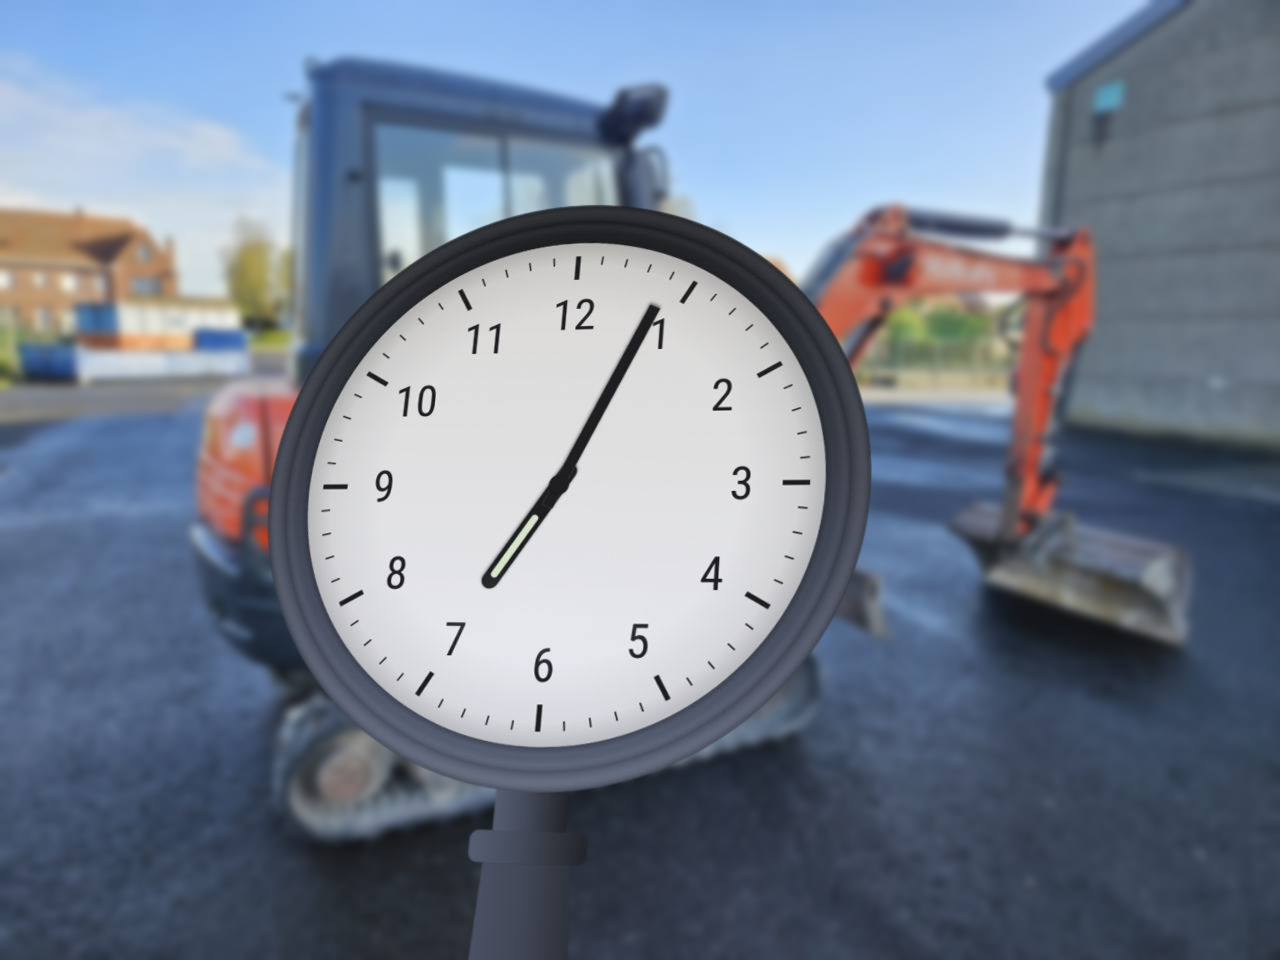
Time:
7h04
